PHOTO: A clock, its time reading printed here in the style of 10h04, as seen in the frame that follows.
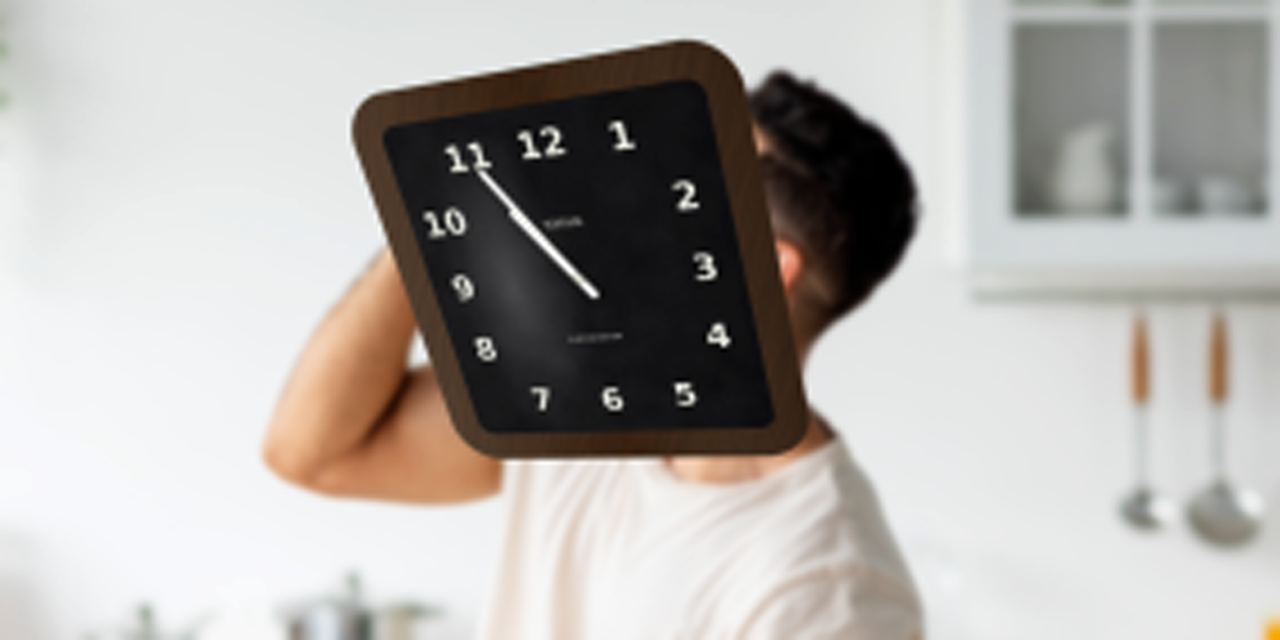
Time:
10h55
